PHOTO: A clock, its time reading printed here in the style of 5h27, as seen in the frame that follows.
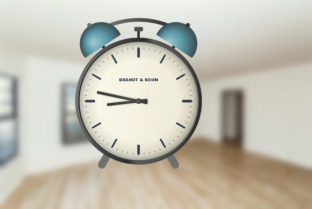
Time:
8h47
